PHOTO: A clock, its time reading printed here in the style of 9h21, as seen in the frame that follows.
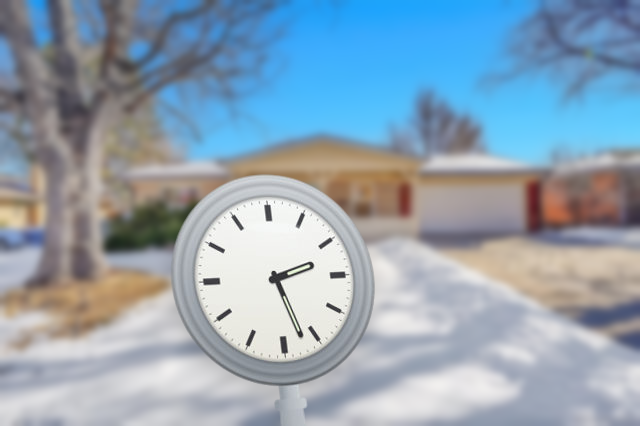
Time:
2h27
